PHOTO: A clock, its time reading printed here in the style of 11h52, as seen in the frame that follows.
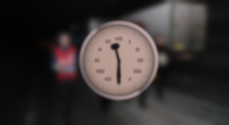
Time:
11h30
